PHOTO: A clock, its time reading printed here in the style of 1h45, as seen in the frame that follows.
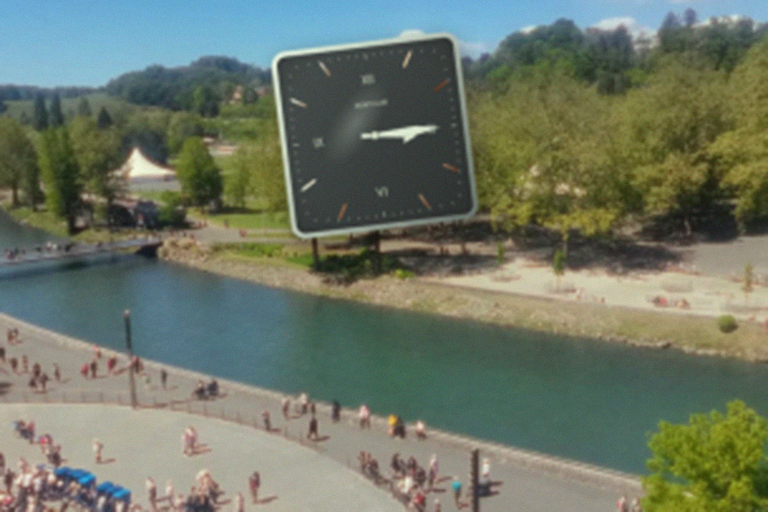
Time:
3h15
